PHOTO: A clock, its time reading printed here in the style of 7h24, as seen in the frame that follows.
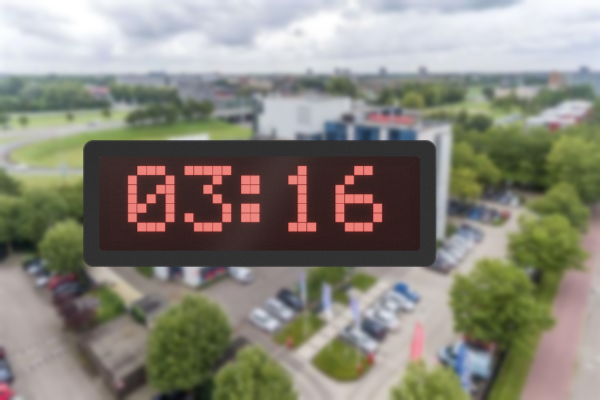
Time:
3h16
